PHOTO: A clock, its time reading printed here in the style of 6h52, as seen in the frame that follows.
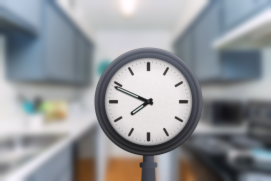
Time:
7h49
